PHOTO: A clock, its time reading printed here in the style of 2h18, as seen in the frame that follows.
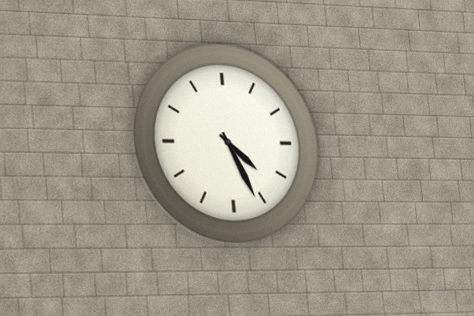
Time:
4h26
